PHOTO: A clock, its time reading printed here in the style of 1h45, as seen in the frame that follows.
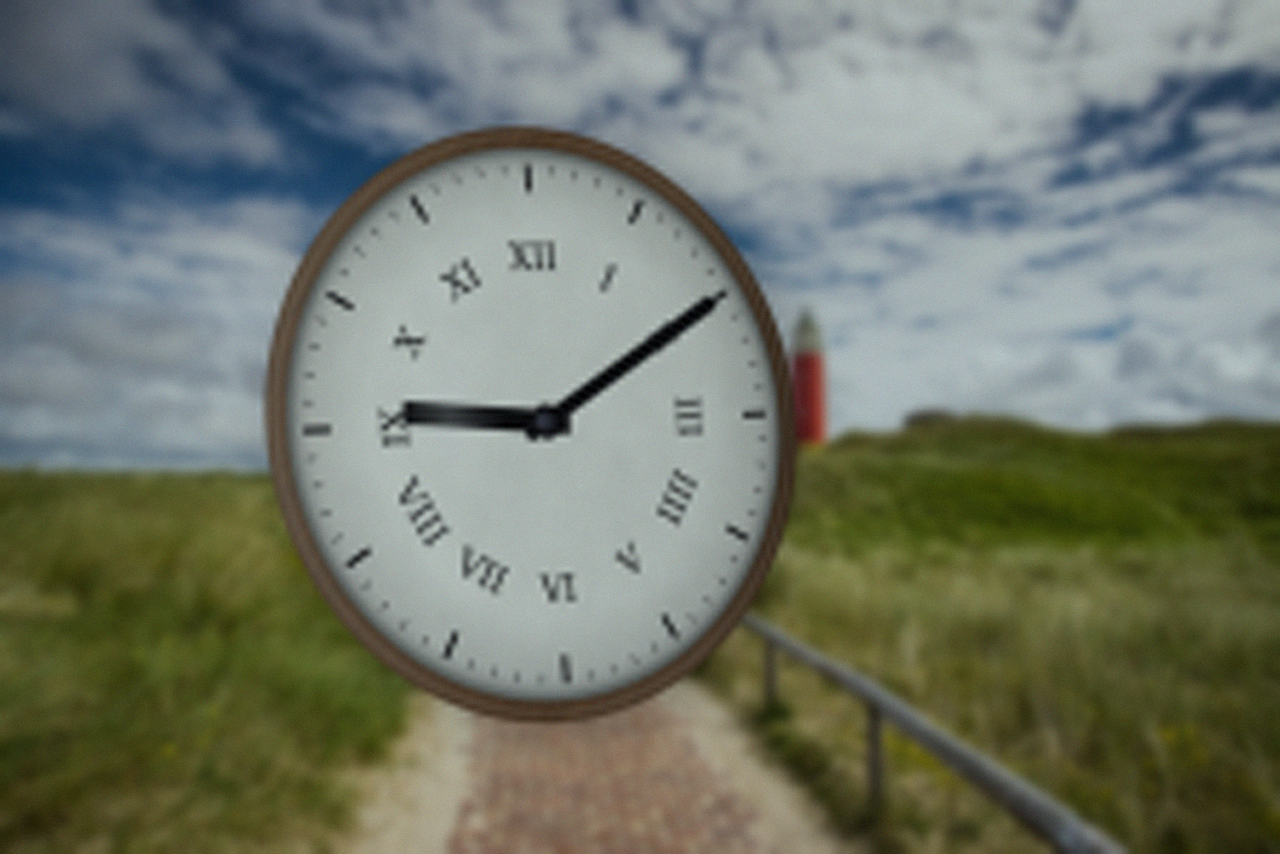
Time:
9h10
